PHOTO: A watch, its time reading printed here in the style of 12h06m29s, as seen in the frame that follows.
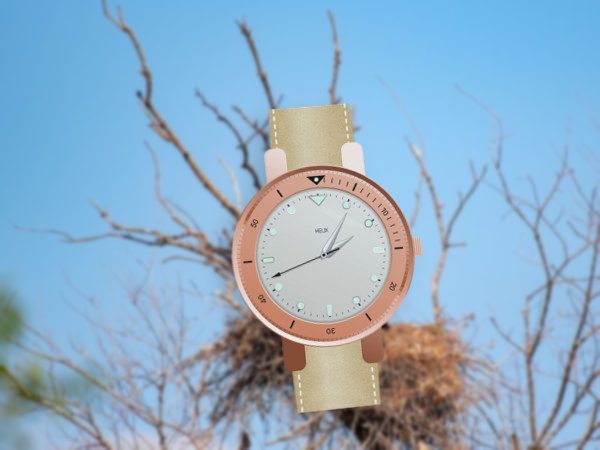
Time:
2h05m42s
